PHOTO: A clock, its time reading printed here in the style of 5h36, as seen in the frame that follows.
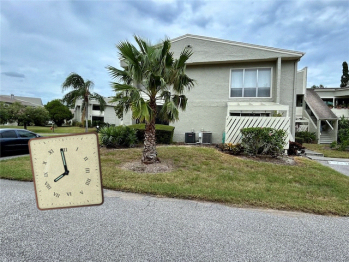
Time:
7h59
